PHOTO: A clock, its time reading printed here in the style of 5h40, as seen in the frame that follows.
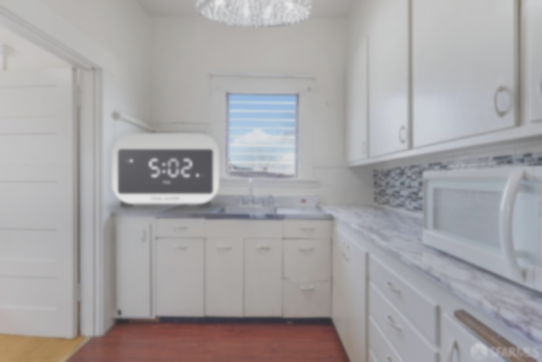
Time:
5h02
